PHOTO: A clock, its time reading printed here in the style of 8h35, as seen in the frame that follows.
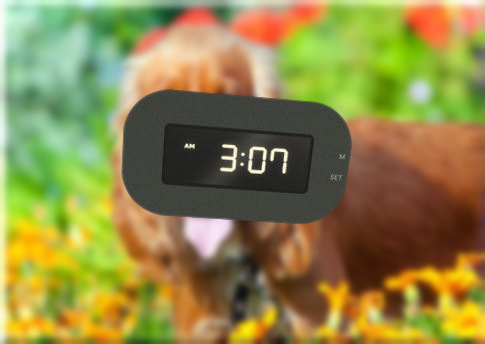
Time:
3h07
